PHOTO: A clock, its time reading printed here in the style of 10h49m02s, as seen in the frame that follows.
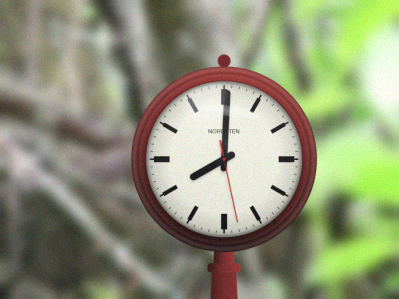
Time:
8h00m28s
